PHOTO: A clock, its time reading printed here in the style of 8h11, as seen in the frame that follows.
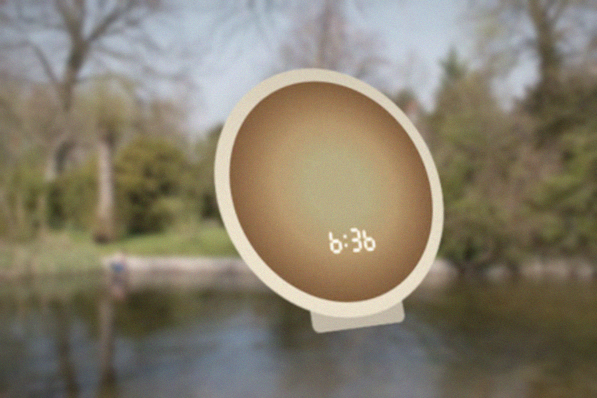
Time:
6h36
